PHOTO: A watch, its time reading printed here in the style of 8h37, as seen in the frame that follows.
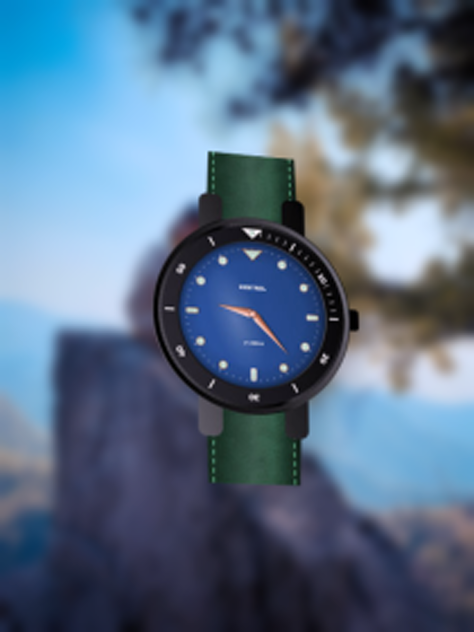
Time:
9h23
